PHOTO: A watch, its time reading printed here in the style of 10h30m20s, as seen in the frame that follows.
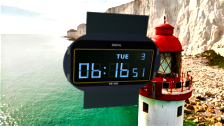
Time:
6h16m51s
